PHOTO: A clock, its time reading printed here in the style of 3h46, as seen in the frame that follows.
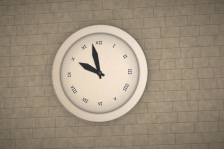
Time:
9h58
